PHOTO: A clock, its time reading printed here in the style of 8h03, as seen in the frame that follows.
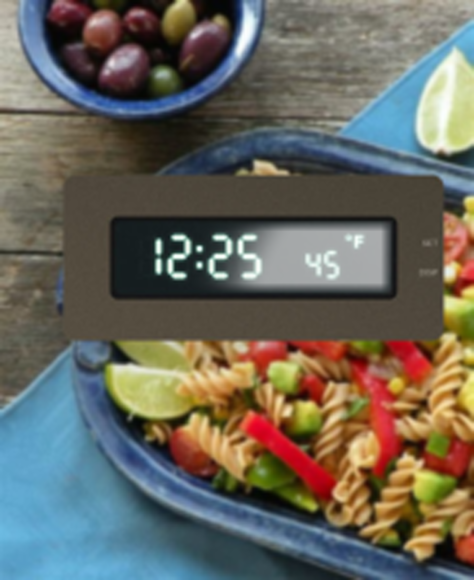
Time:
12h25
